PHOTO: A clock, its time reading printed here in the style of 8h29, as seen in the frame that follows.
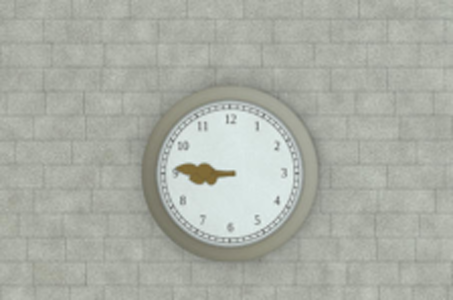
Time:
8h46
